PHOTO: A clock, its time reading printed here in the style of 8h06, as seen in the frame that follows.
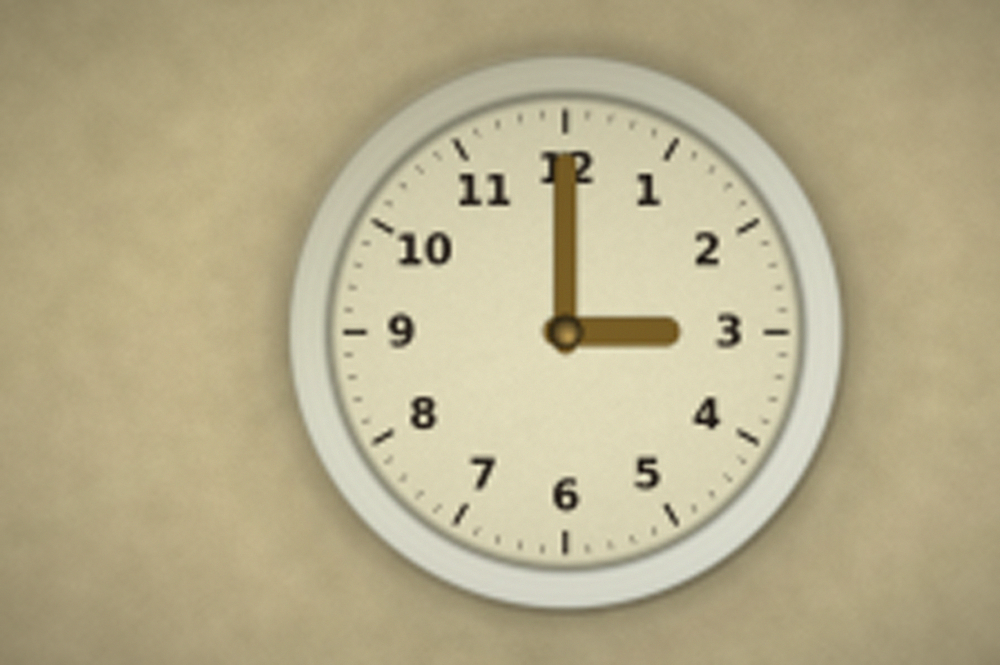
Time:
3h00
